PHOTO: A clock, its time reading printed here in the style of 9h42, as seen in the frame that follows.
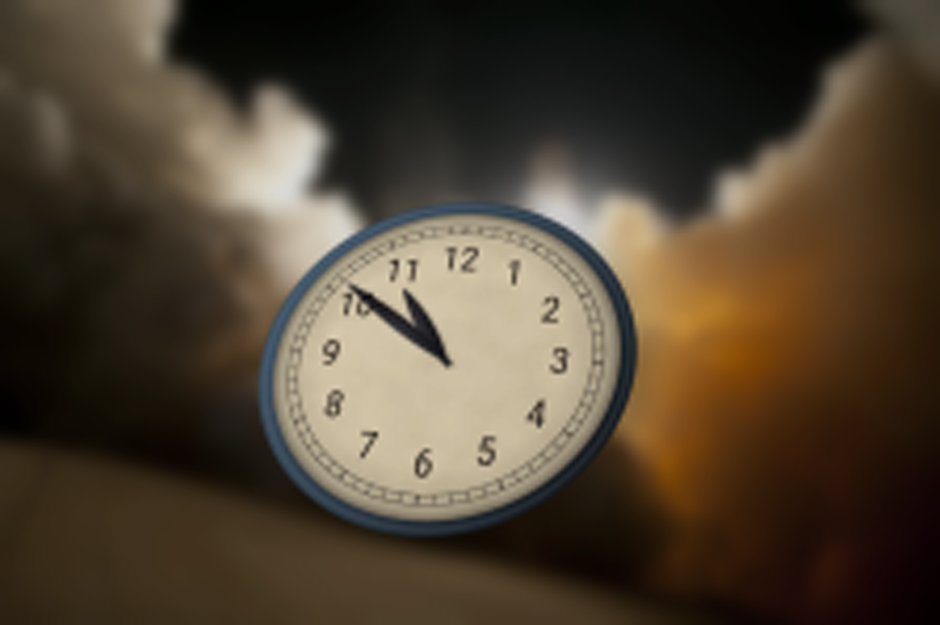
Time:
10h51
